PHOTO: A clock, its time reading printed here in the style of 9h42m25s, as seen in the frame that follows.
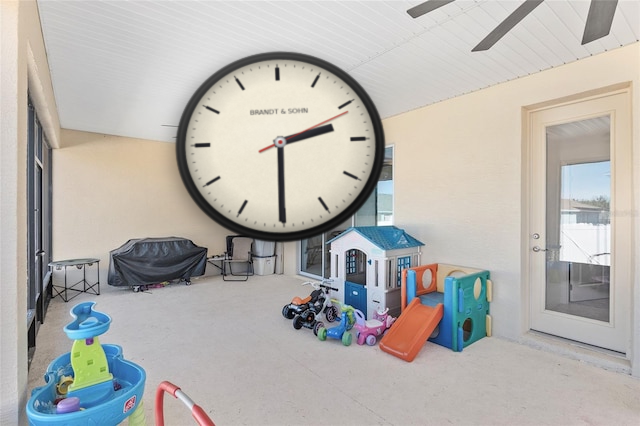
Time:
2h30m11s
